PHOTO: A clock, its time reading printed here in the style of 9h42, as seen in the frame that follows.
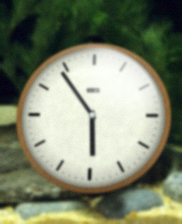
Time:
5h54
